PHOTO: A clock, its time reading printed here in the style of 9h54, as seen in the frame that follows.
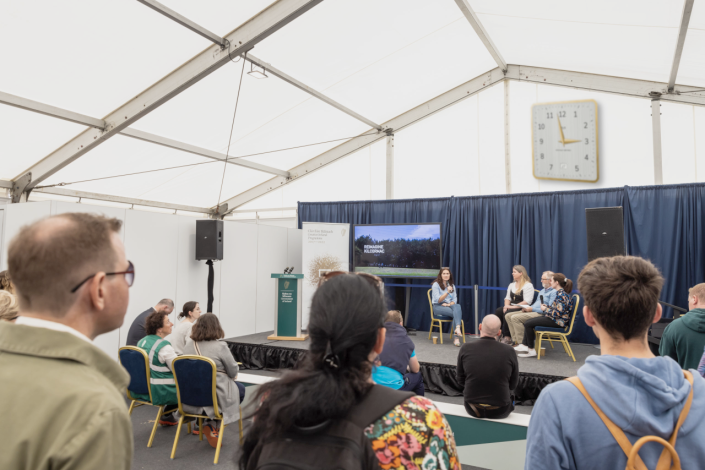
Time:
2h58
